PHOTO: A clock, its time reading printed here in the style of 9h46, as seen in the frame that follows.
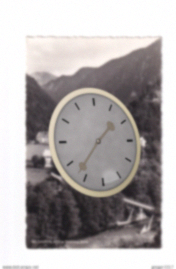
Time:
1h37
